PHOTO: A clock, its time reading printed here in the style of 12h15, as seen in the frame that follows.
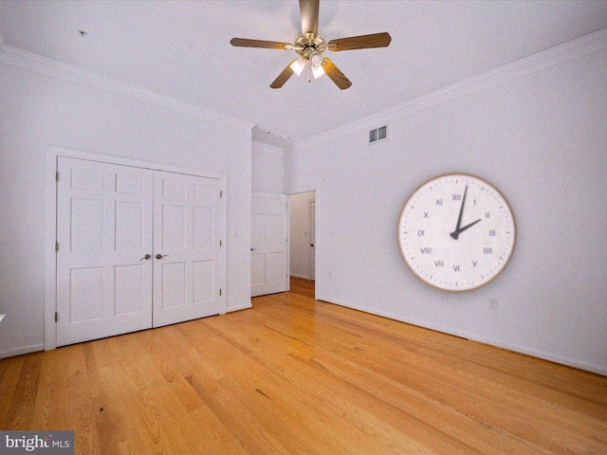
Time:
2h02
